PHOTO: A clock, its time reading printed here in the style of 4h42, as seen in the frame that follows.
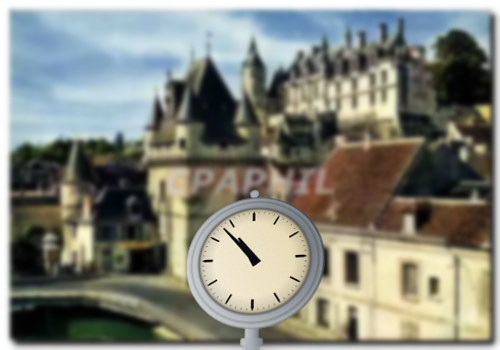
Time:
10h53
